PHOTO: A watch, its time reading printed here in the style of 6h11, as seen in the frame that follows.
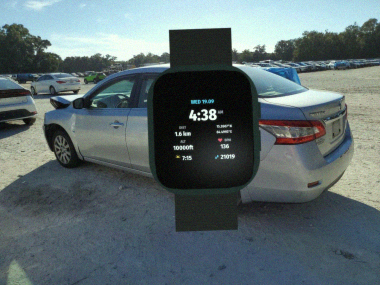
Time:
4h38
